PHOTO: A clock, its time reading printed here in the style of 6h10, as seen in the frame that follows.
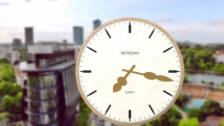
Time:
7h17
